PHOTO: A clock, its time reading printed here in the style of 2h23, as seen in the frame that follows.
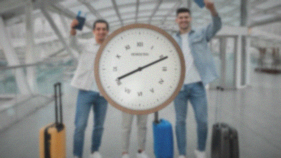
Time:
8h11
